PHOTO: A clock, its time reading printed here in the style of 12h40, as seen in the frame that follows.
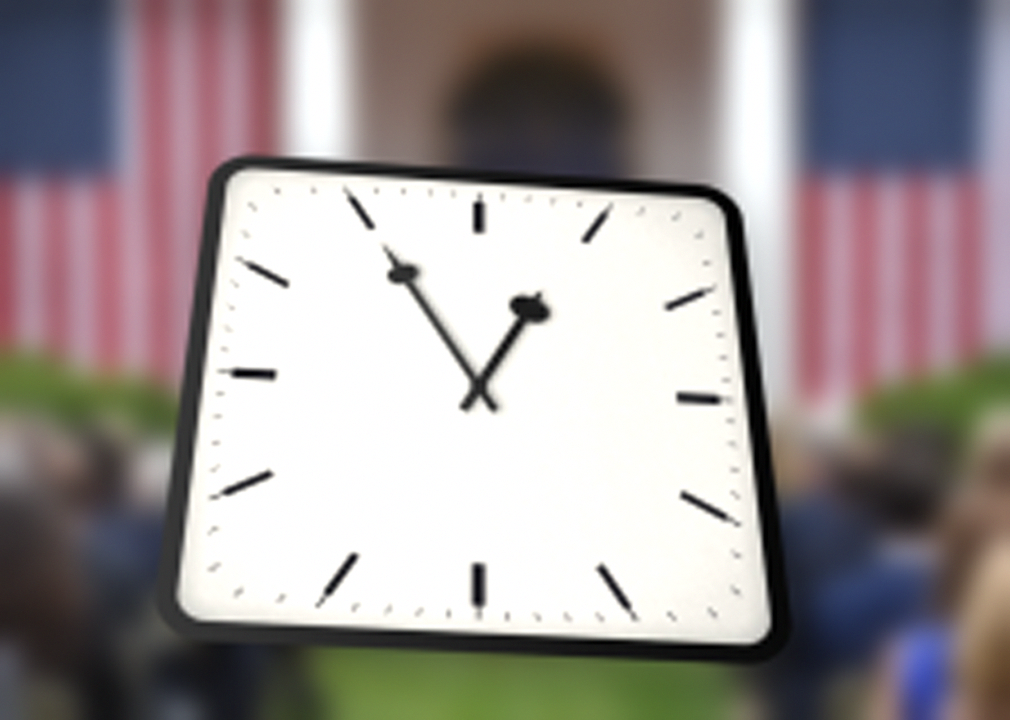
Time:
12h55
